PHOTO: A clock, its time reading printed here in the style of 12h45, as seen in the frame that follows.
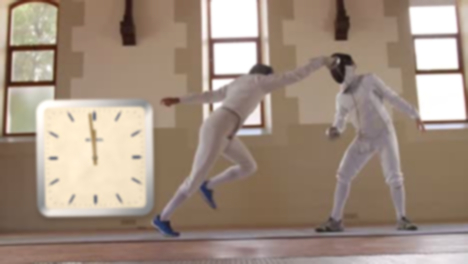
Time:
11h59
